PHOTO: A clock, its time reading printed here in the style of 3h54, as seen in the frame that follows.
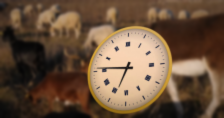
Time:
6h46
